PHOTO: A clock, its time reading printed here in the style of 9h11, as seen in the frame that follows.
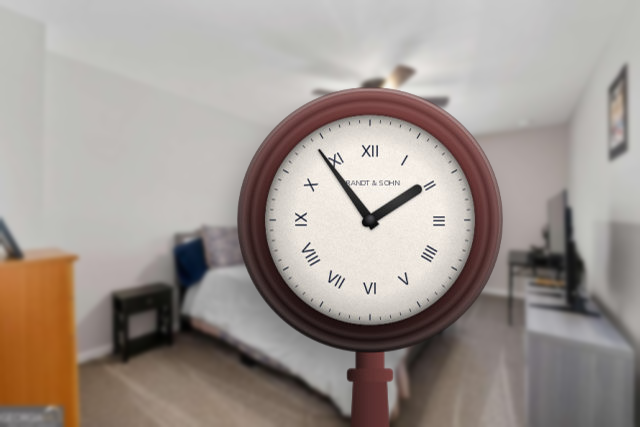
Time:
1h54
